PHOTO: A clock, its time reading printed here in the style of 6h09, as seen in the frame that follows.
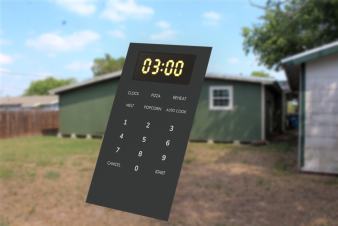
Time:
3h00
